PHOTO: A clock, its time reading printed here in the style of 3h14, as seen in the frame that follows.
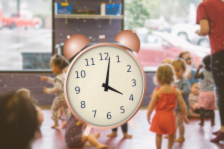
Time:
4h02
